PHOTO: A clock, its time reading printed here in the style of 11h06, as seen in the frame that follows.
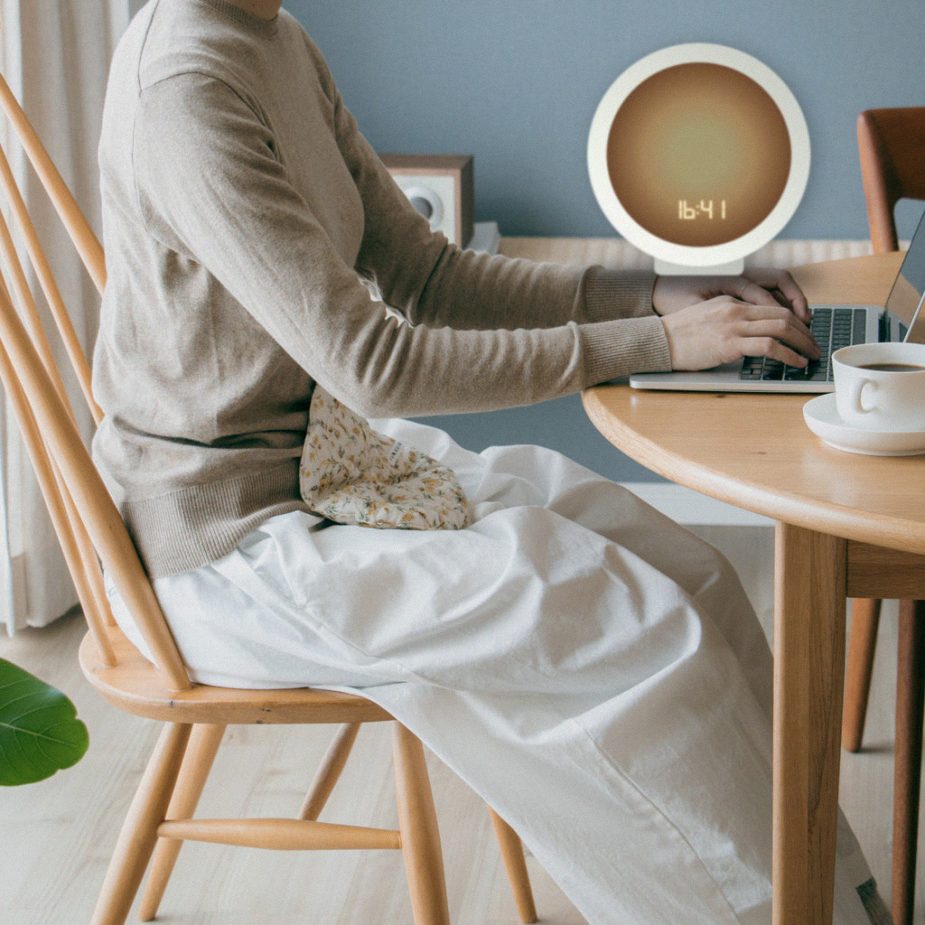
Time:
16h41
